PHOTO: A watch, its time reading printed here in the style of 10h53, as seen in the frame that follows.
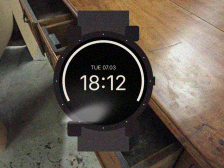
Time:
18h12
